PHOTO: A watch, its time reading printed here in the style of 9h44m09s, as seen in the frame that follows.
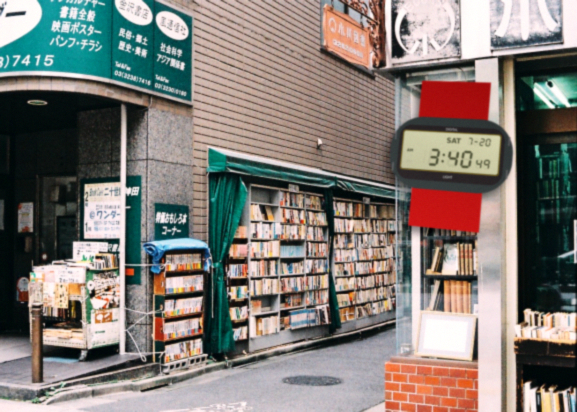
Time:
3h40m49s
